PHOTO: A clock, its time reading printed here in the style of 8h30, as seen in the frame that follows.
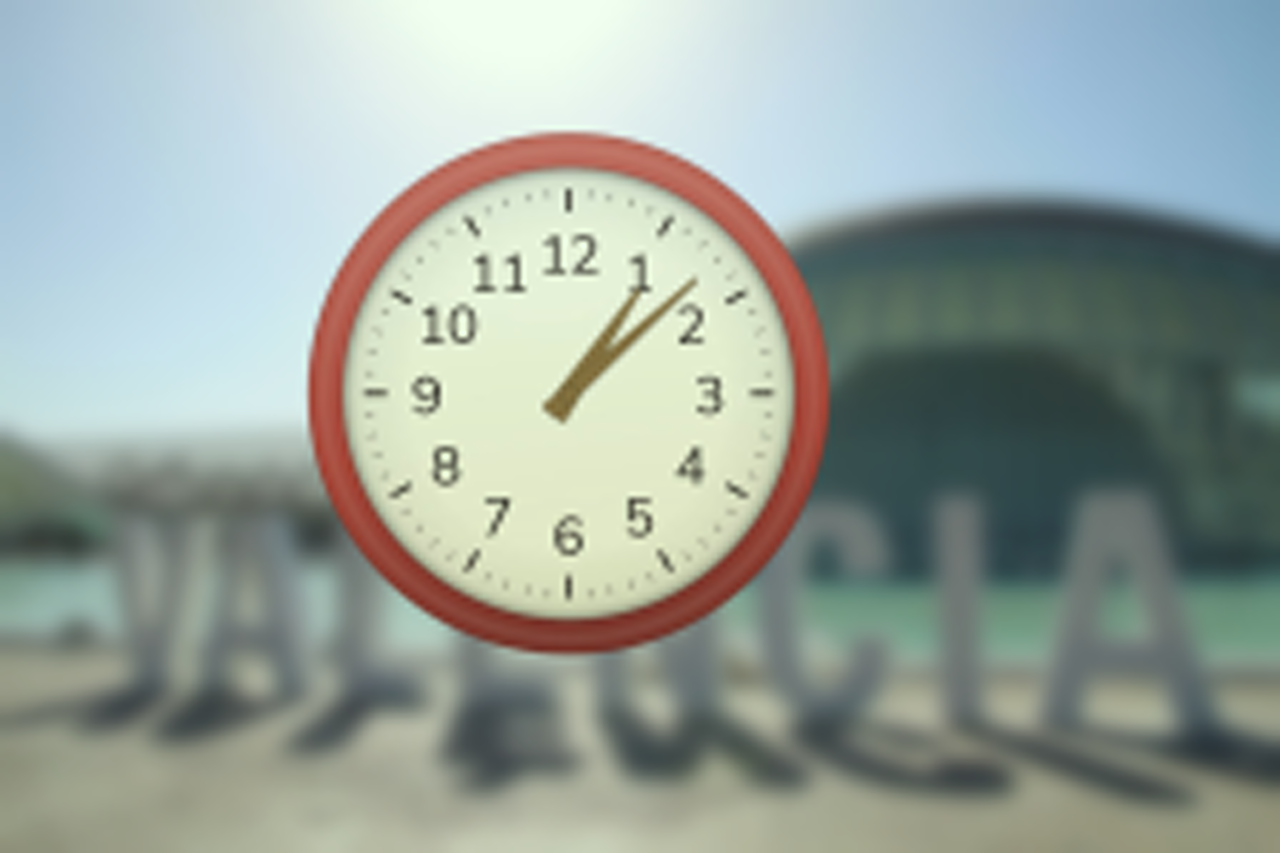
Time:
1h08
